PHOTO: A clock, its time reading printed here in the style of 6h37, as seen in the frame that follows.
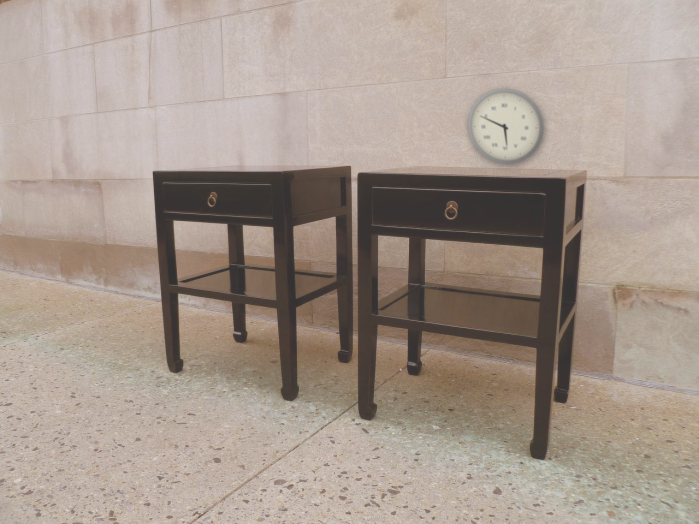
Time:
5h49
